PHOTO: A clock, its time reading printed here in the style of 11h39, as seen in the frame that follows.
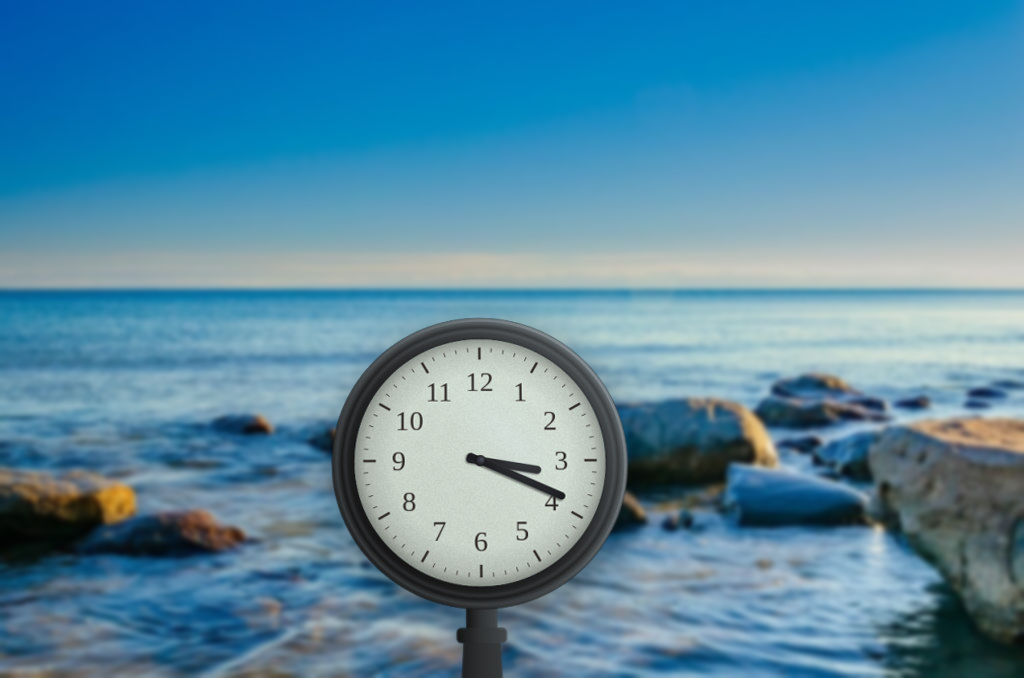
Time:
3h19
